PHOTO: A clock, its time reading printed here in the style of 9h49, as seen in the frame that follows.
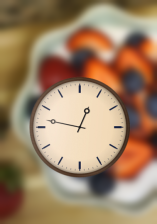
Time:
12h47
